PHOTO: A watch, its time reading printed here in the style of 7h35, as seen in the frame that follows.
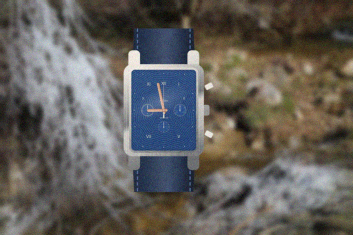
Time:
8h58
